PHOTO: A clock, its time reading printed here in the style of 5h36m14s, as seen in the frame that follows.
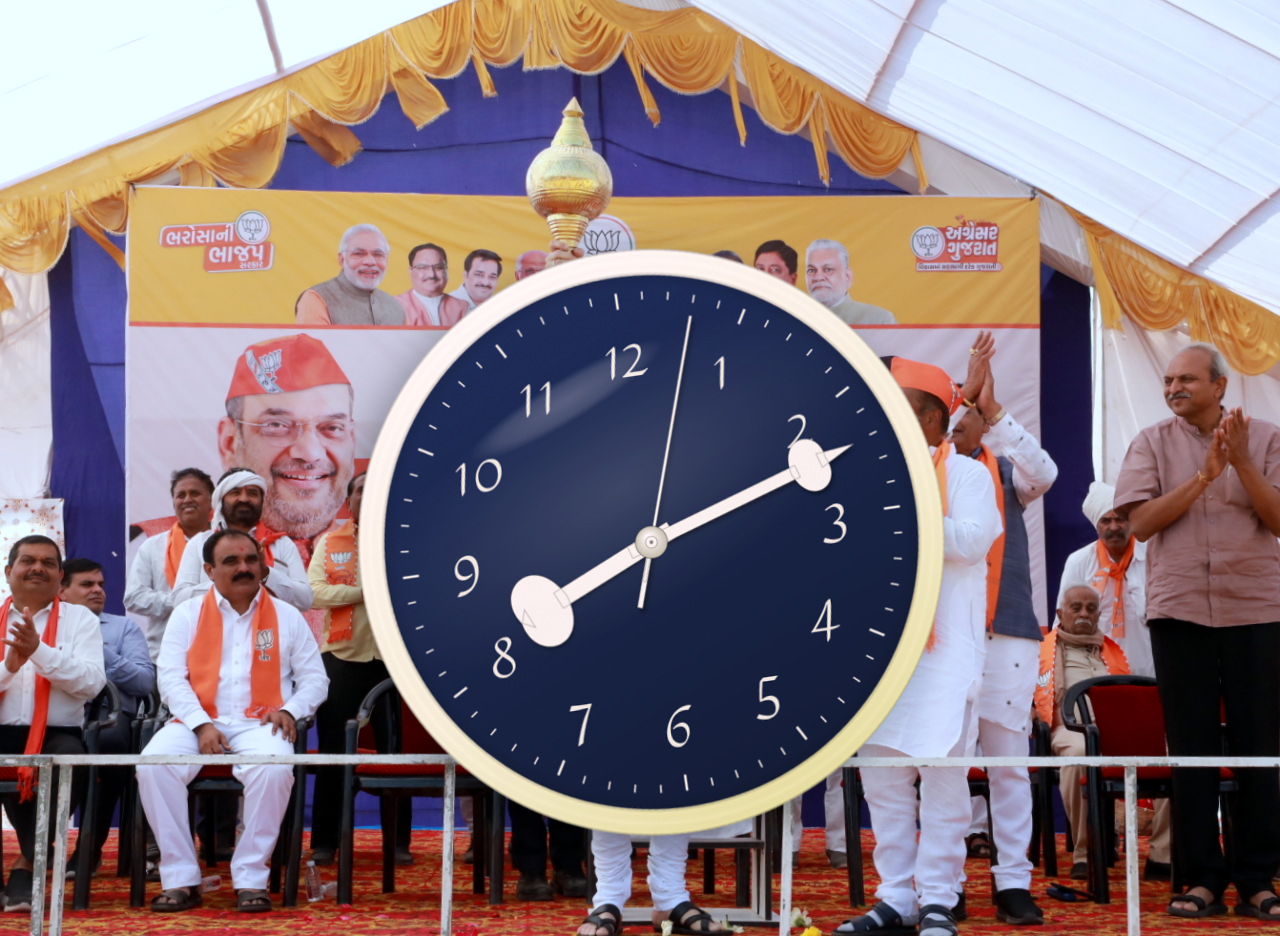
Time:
8h12m03s
